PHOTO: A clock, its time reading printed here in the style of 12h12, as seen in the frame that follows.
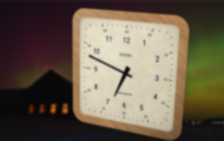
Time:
6h48
